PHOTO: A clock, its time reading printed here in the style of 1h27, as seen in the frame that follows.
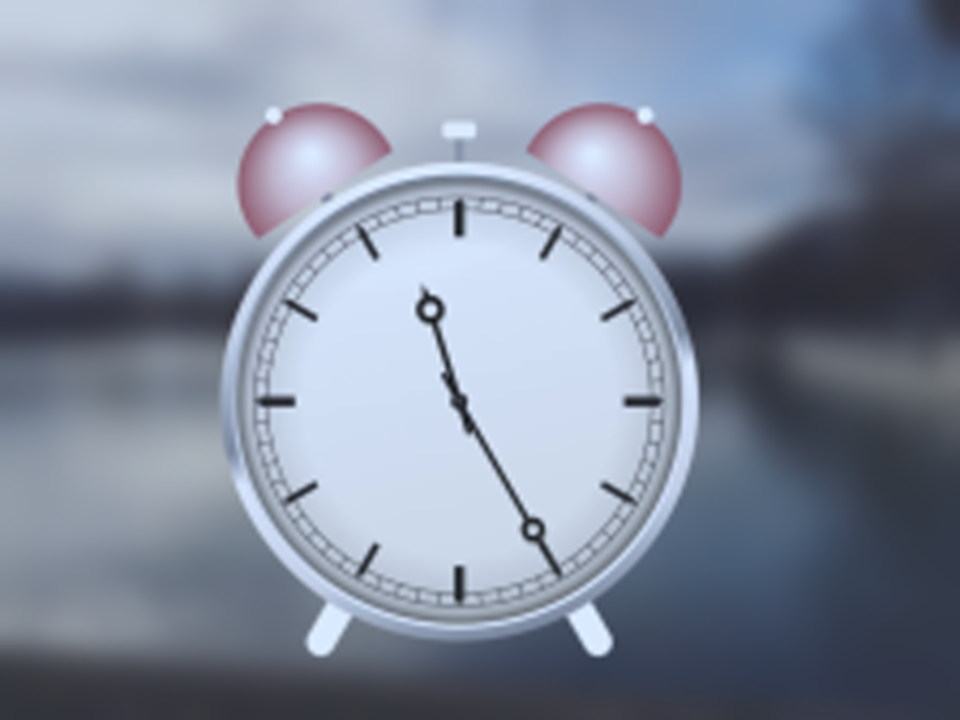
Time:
11h25
